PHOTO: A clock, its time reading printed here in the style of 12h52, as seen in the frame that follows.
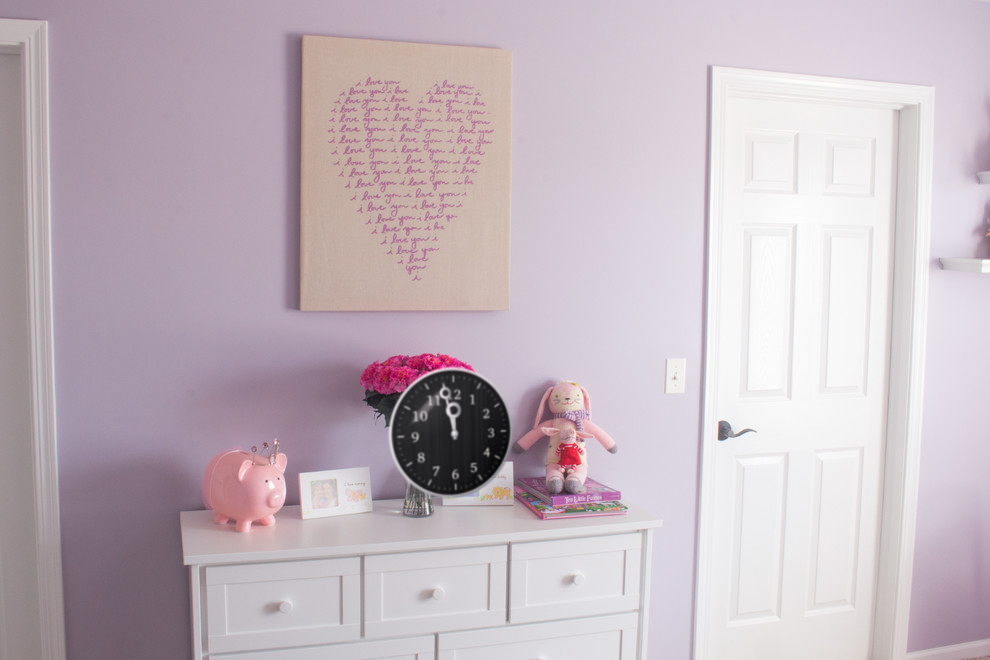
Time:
11h58
